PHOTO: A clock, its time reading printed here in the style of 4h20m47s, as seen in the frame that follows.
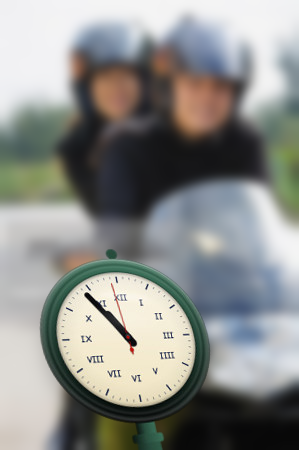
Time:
10h53m59s
